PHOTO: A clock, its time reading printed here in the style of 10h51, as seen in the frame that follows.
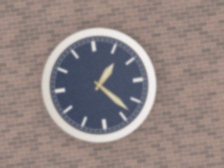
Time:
1h23
